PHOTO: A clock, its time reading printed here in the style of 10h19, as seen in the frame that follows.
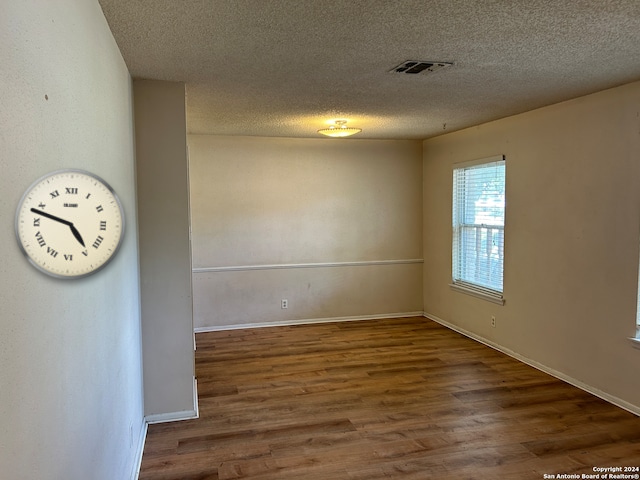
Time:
4h48
